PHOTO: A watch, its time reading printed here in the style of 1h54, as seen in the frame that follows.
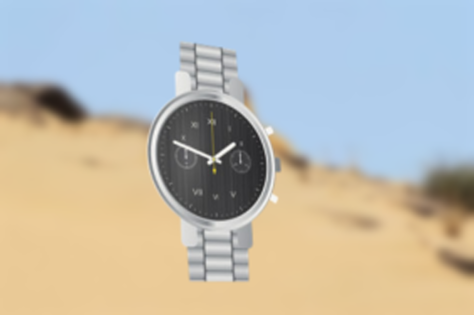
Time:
1h48
